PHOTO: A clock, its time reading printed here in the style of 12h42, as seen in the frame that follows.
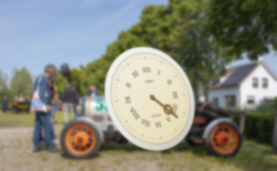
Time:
4h22
